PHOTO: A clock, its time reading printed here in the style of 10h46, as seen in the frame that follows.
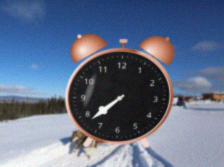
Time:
7h38
